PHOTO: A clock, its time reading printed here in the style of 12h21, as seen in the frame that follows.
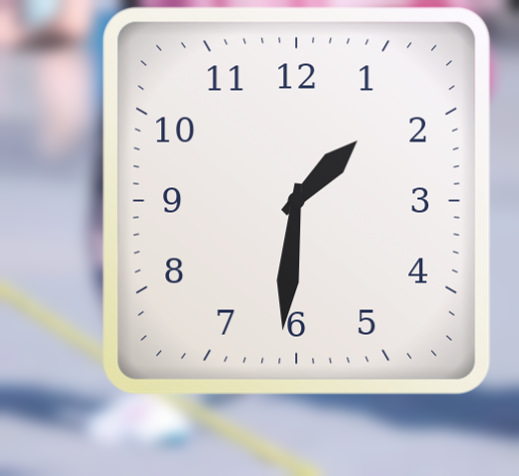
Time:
1h31
